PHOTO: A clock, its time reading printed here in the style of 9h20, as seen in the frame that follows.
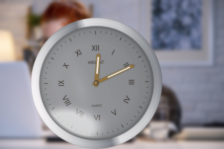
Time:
12h11
